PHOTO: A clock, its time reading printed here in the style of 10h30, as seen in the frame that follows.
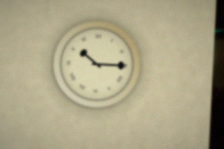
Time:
10h15
